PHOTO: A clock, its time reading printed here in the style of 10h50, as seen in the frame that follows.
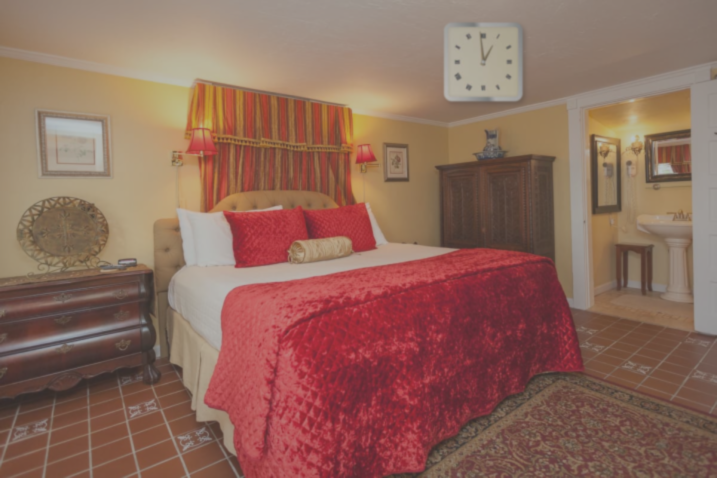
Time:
12h59
